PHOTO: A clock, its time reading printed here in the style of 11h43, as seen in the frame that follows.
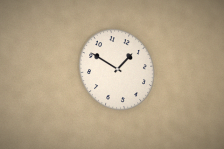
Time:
12h46
